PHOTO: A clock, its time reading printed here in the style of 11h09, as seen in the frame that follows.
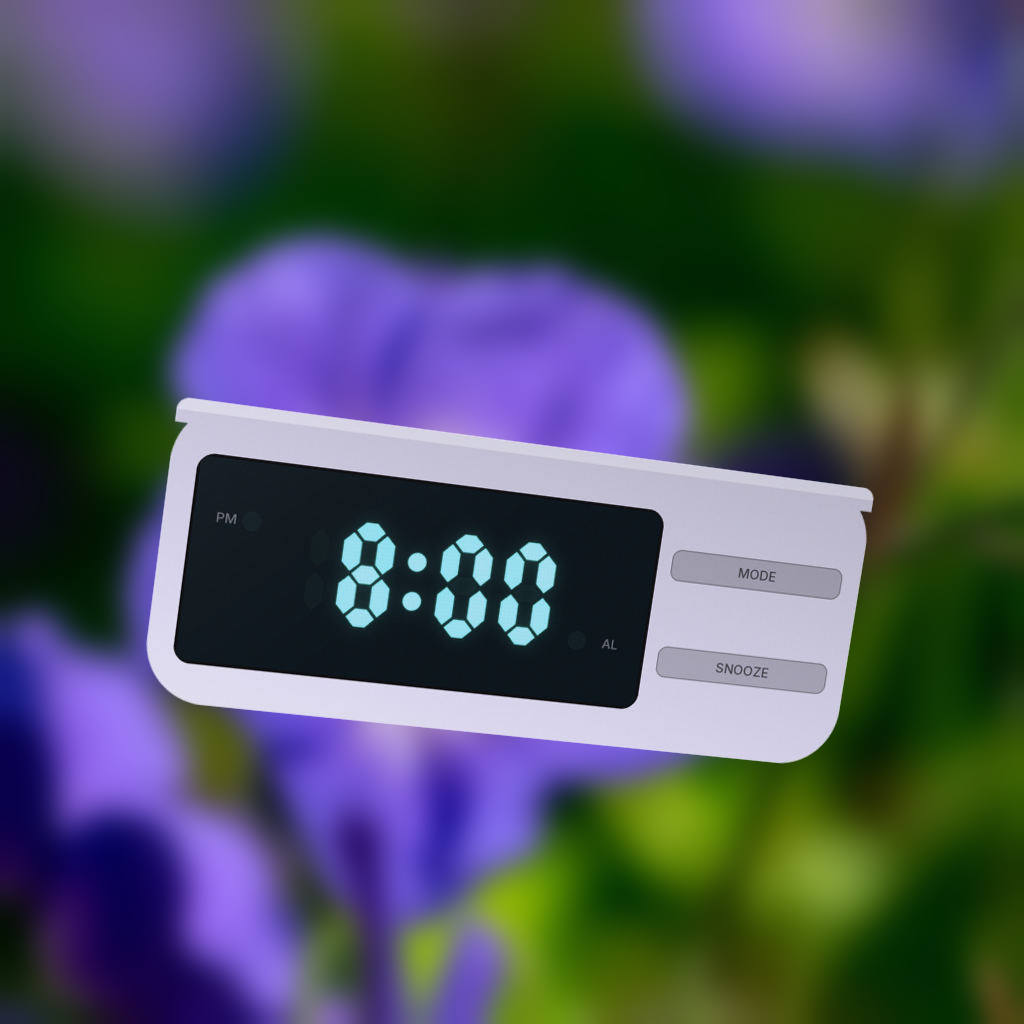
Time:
8h00
